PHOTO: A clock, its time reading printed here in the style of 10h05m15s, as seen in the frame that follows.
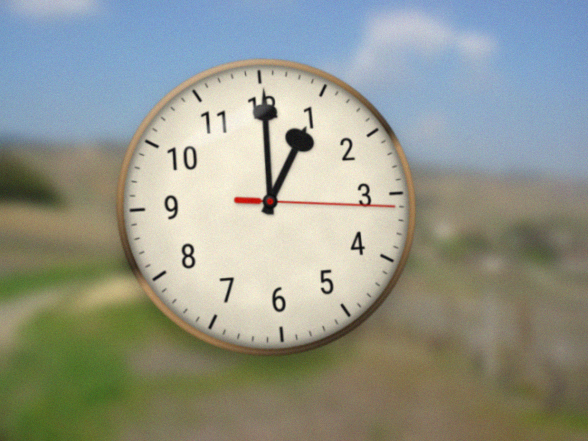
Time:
1h00m16s
